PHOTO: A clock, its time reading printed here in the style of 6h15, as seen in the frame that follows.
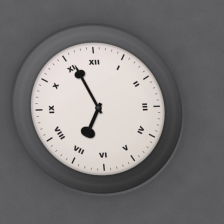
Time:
6h56
